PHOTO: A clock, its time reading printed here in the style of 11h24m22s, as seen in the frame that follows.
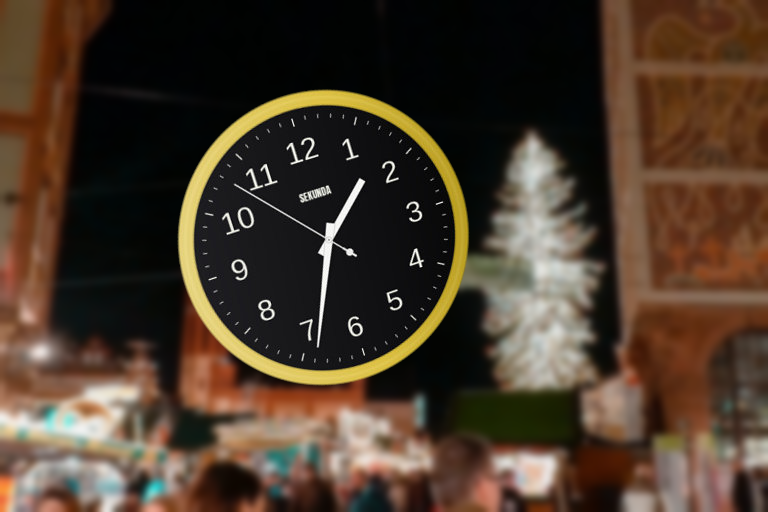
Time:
1h33m53s
